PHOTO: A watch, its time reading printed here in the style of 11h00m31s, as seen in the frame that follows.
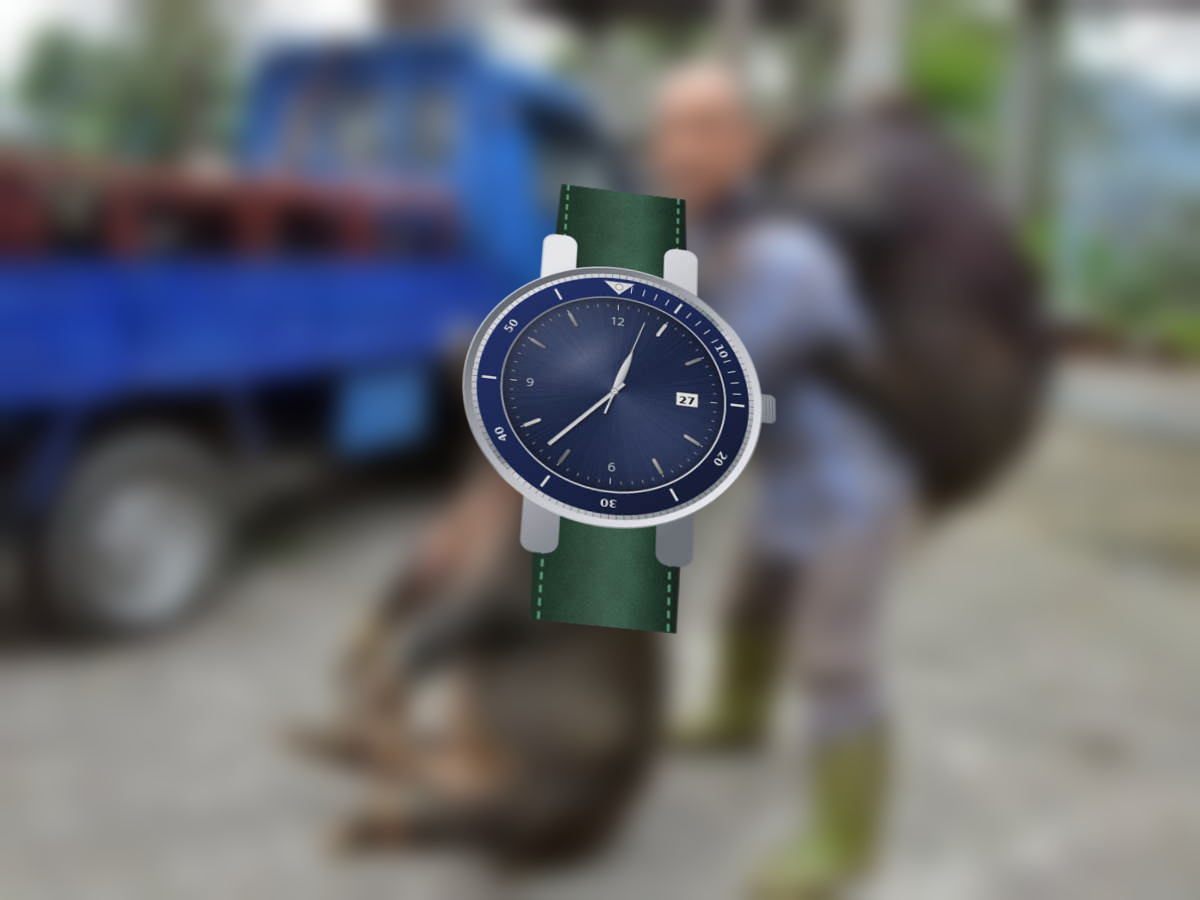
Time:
12h37m03s
